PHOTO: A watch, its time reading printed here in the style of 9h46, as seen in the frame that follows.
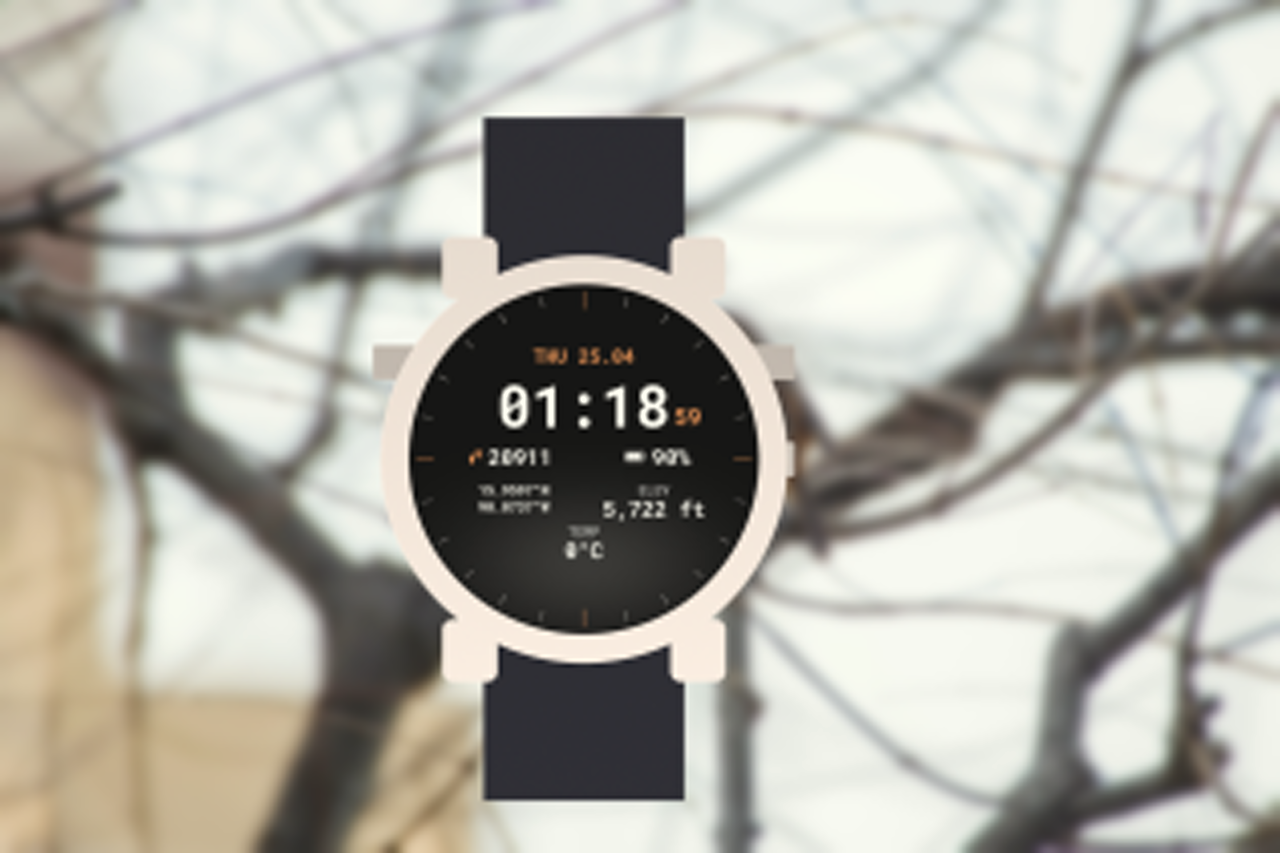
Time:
1h18
